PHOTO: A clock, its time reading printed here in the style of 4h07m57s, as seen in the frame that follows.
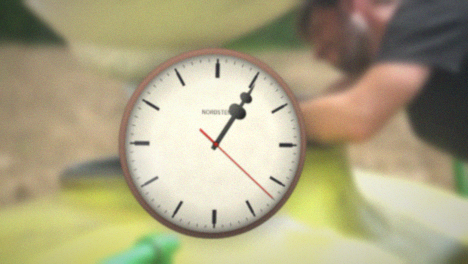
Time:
1h05m22s
